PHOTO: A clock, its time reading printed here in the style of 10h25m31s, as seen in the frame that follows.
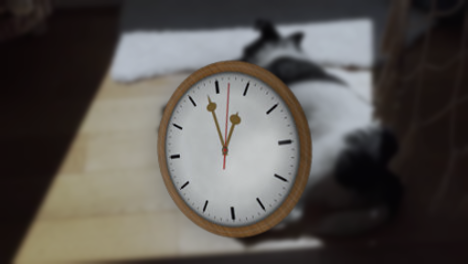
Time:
12h58m02s
